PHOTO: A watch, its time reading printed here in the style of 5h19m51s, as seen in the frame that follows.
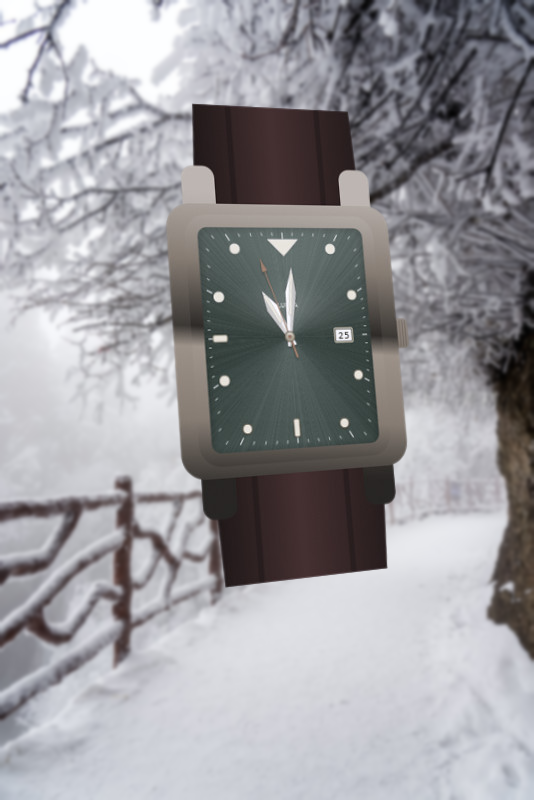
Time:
11h00m57s
